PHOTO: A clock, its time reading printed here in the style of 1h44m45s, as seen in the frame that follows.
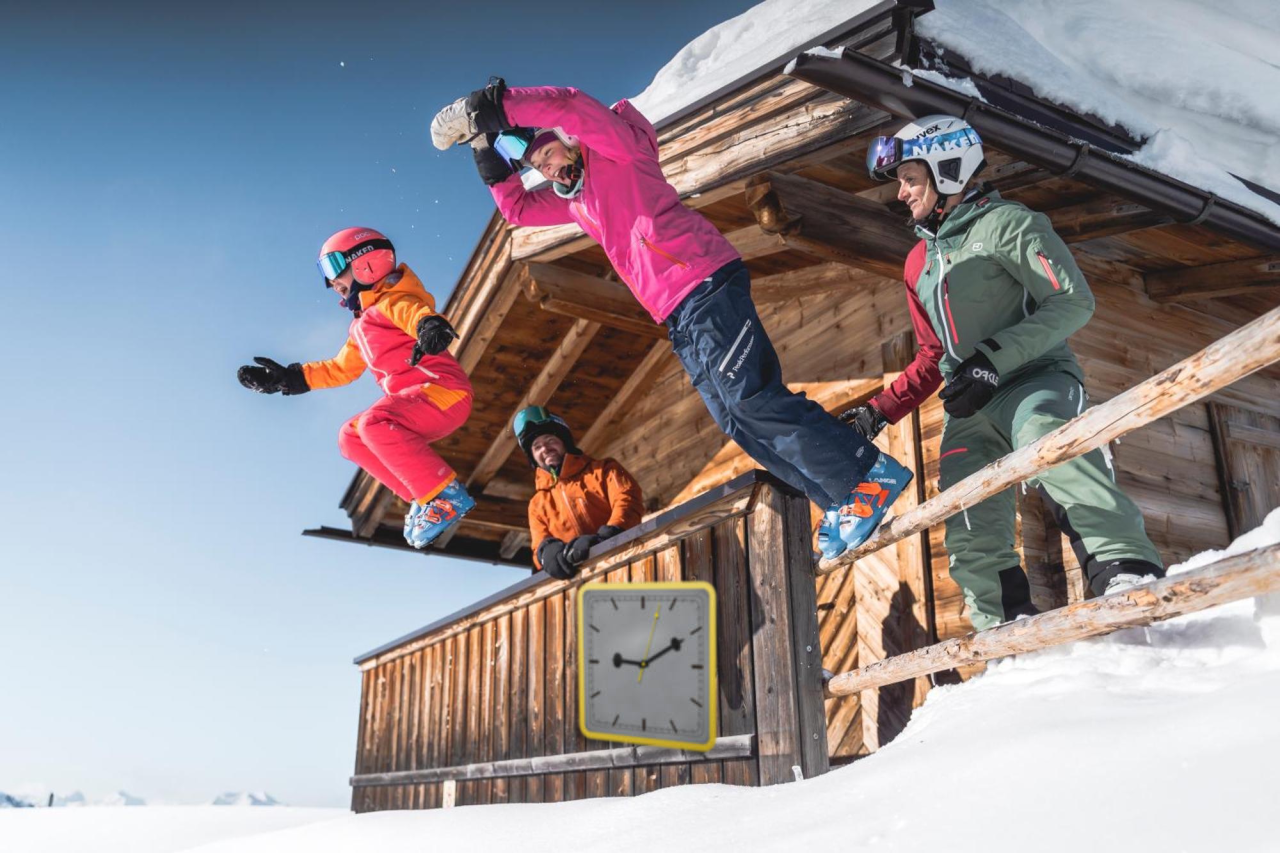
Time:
9h10m03s
